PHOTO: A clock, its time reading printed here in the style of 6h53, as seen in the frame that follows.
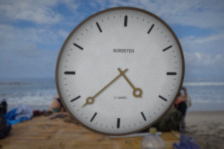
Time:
4h38
